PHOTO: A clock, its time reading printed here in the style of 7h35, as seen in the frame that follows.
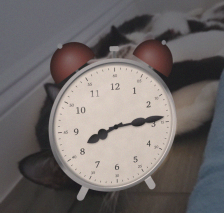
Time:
8h14
